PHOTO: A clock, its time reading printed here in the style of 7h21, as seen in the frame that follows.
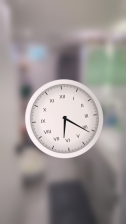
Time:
6h21
